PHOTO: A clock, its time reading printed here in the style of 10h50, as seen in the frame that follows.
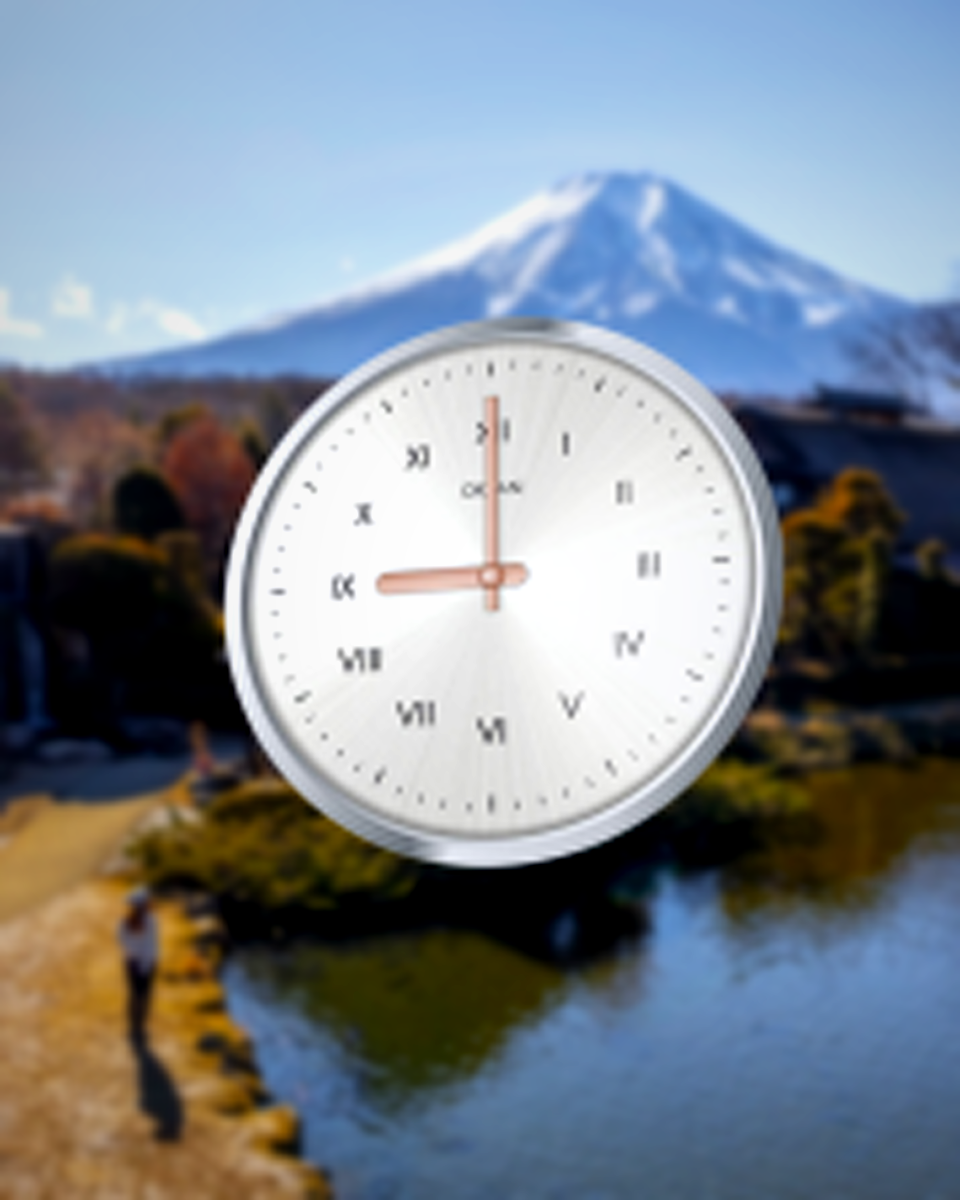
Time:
9h00
